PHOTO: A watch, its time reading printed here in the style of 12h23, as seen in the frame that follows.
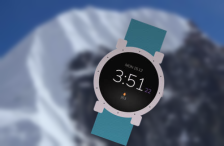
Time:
3h51
